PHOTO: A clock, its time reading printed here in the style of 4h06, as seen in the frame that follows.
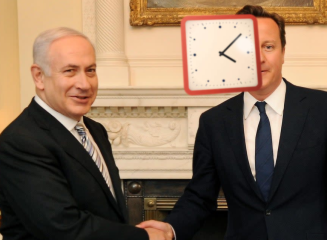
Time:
4h08
